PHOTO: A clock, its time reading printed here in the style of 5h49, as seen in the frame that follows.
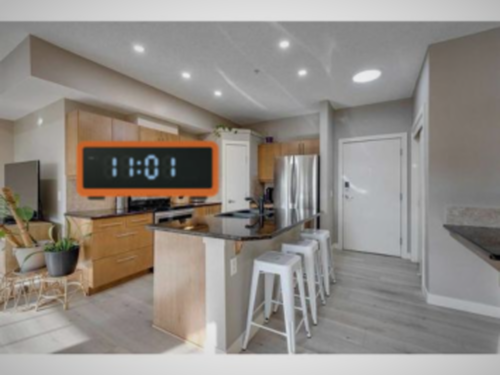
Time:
11h01
